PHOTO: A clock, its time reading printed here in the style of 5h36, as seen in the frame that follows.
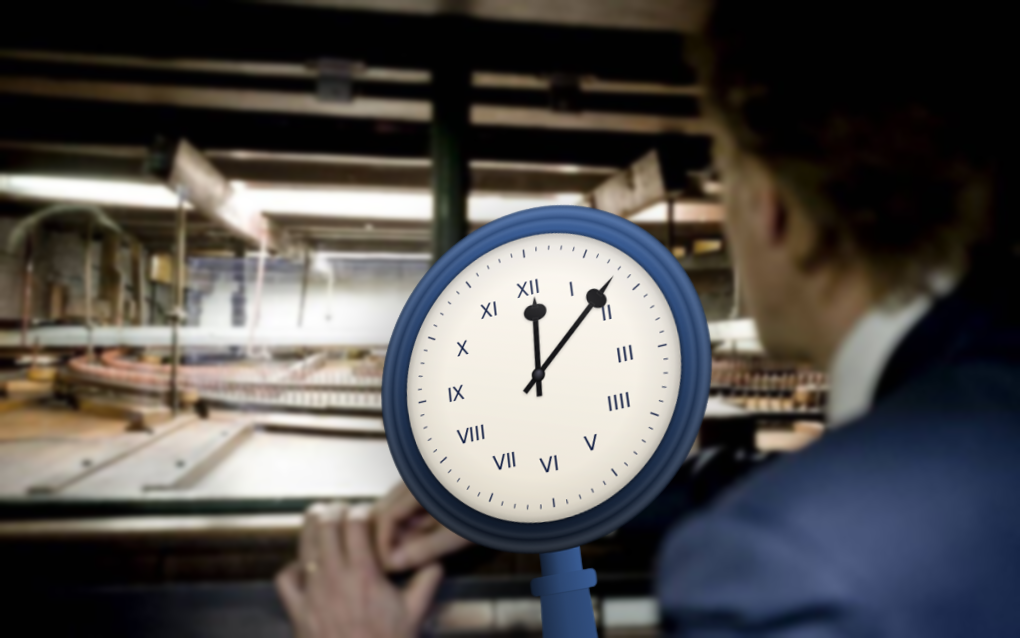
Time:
12h08
